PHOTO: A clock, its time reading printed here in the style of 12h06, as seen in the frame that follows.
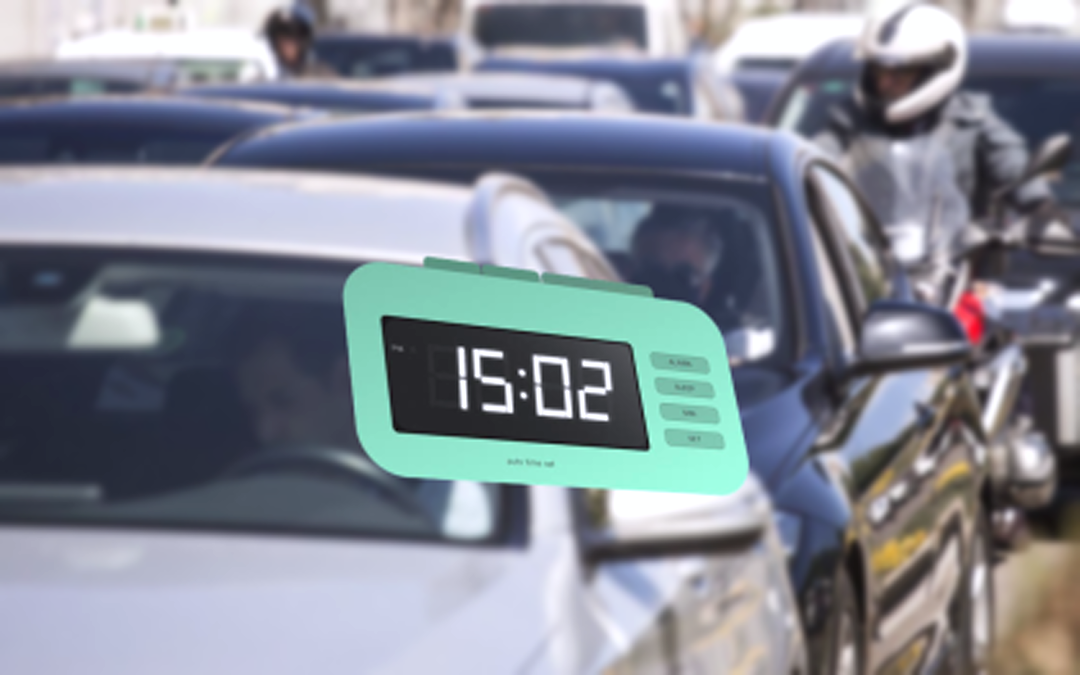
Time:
15h02
